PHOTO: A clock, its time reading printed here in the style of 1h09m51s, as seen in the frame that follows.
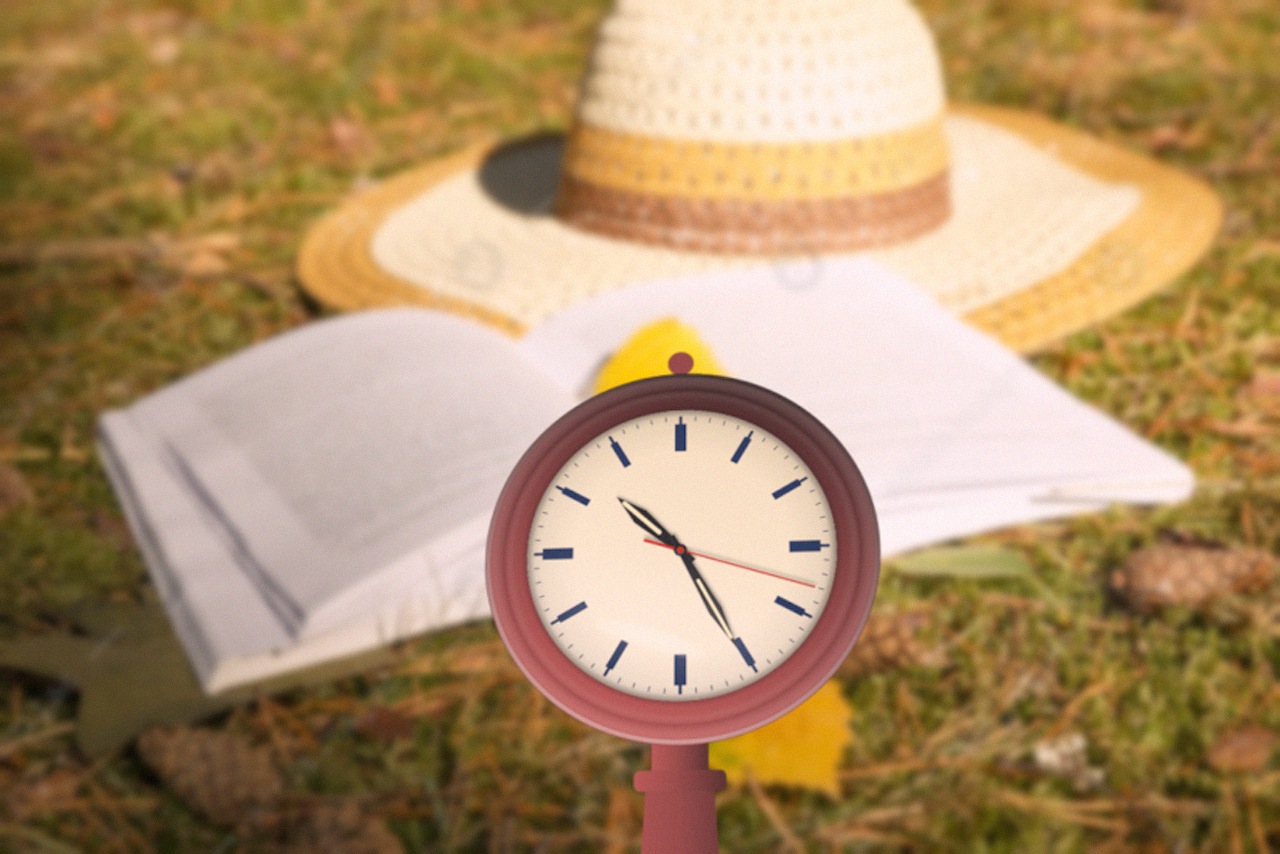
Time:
10h25m18s
